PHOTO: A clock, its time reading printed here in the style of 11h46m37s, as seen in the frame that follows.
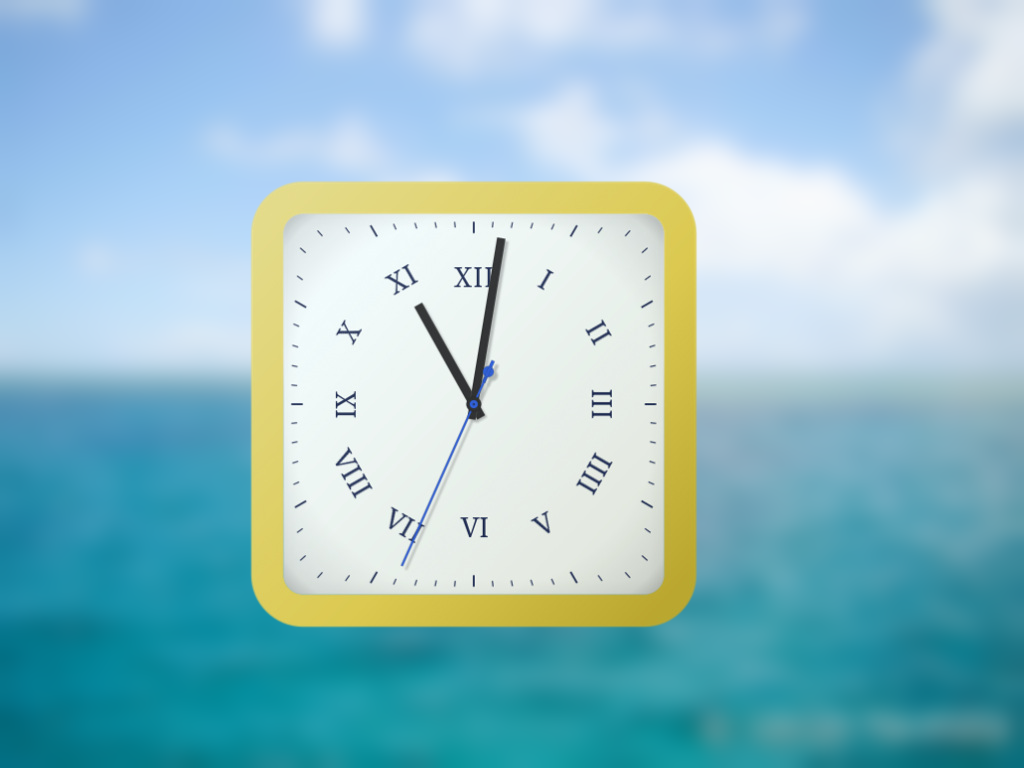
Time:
11h01m34s
